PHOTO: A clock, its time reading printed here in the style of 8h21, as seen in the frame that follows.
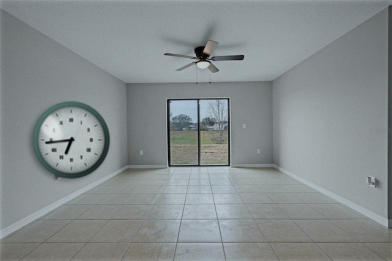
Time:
6h44
